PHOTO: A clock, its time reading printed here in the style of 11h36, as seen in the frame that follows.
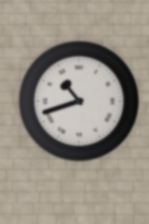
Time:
10h42
